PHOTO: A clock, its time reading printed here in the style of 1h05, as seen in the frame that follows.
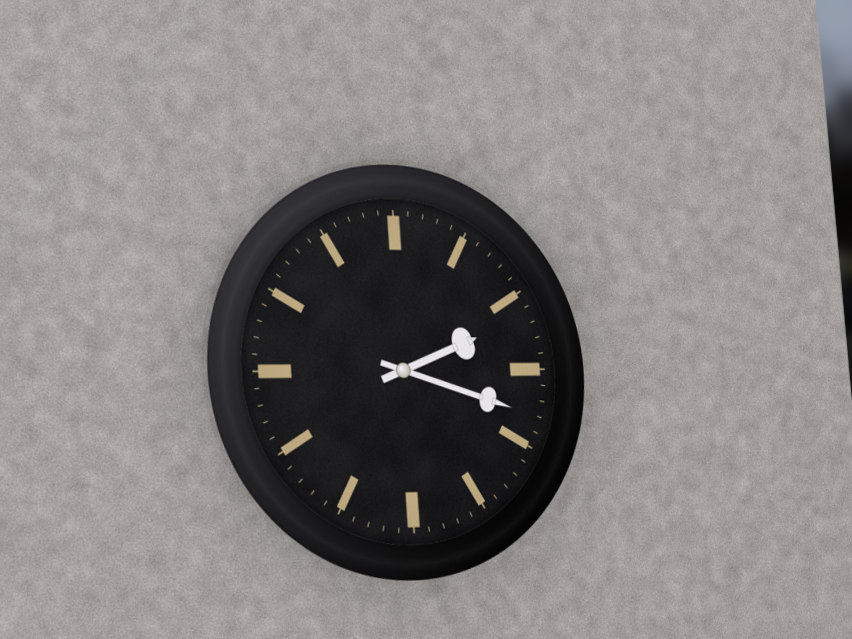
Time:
2h18
